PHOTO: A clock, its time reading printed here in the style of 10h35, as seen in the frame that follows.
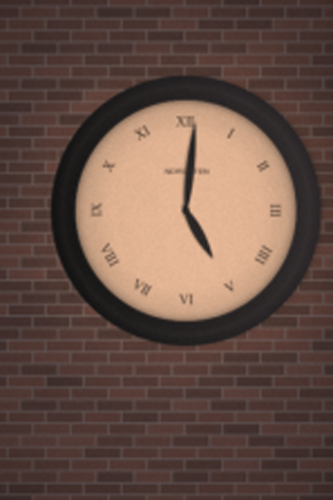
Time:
5h01
